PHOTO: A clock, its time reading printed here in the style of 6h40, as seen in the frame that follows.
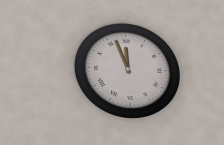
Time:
11h57
